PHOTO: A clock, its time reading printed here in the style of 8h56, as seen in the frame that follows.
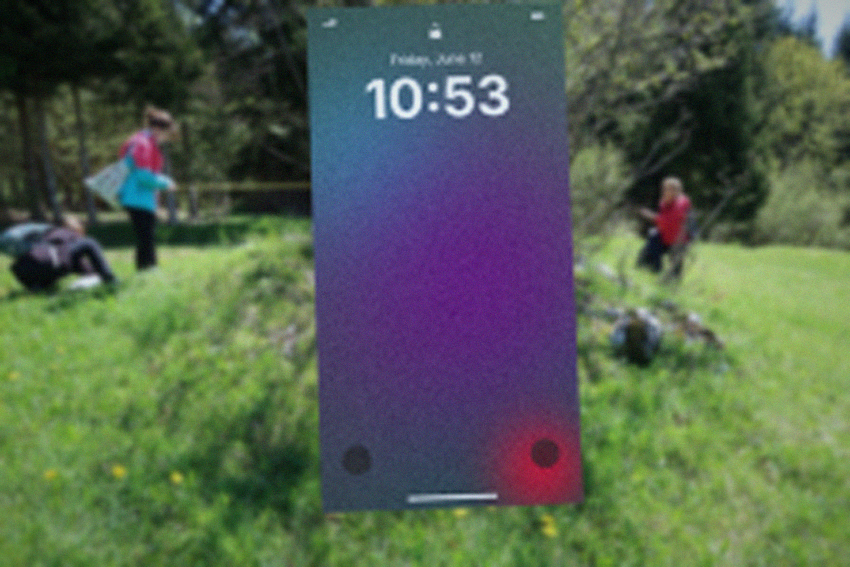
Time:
10h53
